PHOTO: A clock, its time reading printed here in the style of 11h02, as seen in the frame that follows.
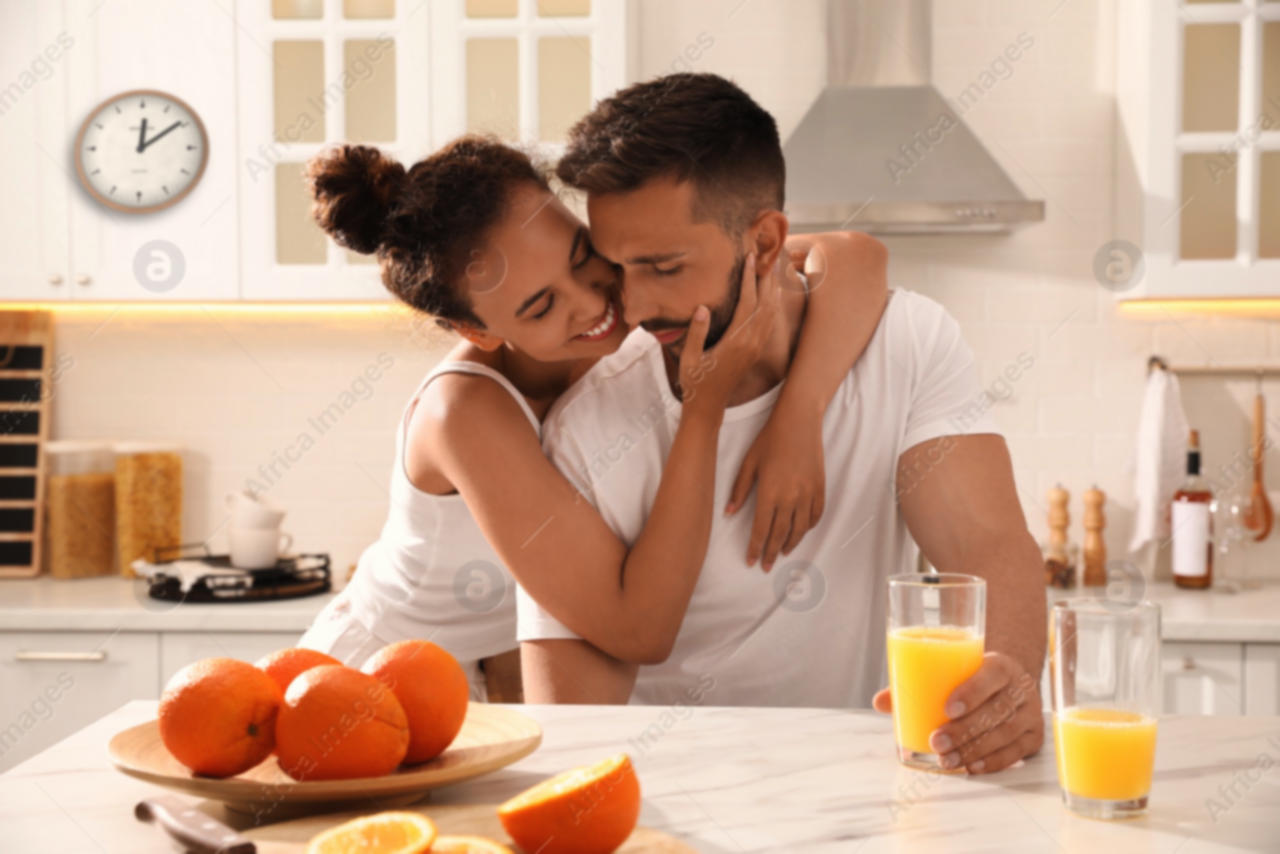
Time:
12h09
